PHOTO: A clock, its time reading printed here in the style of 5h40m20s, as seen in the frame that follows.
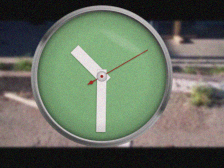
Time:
10h30m10s
